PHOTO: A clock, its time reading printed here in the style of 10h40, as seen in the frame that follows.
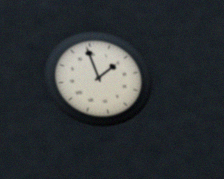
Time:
1h59
